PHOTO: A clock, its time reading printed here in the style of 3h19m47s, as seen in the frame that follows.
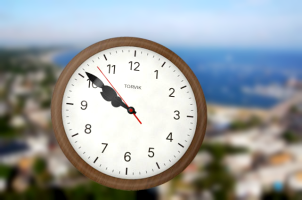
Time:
9h50m53s
